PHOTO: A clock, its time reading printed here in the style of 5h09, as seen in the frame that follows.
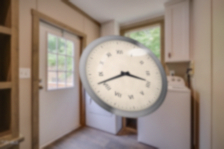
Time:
3h42
